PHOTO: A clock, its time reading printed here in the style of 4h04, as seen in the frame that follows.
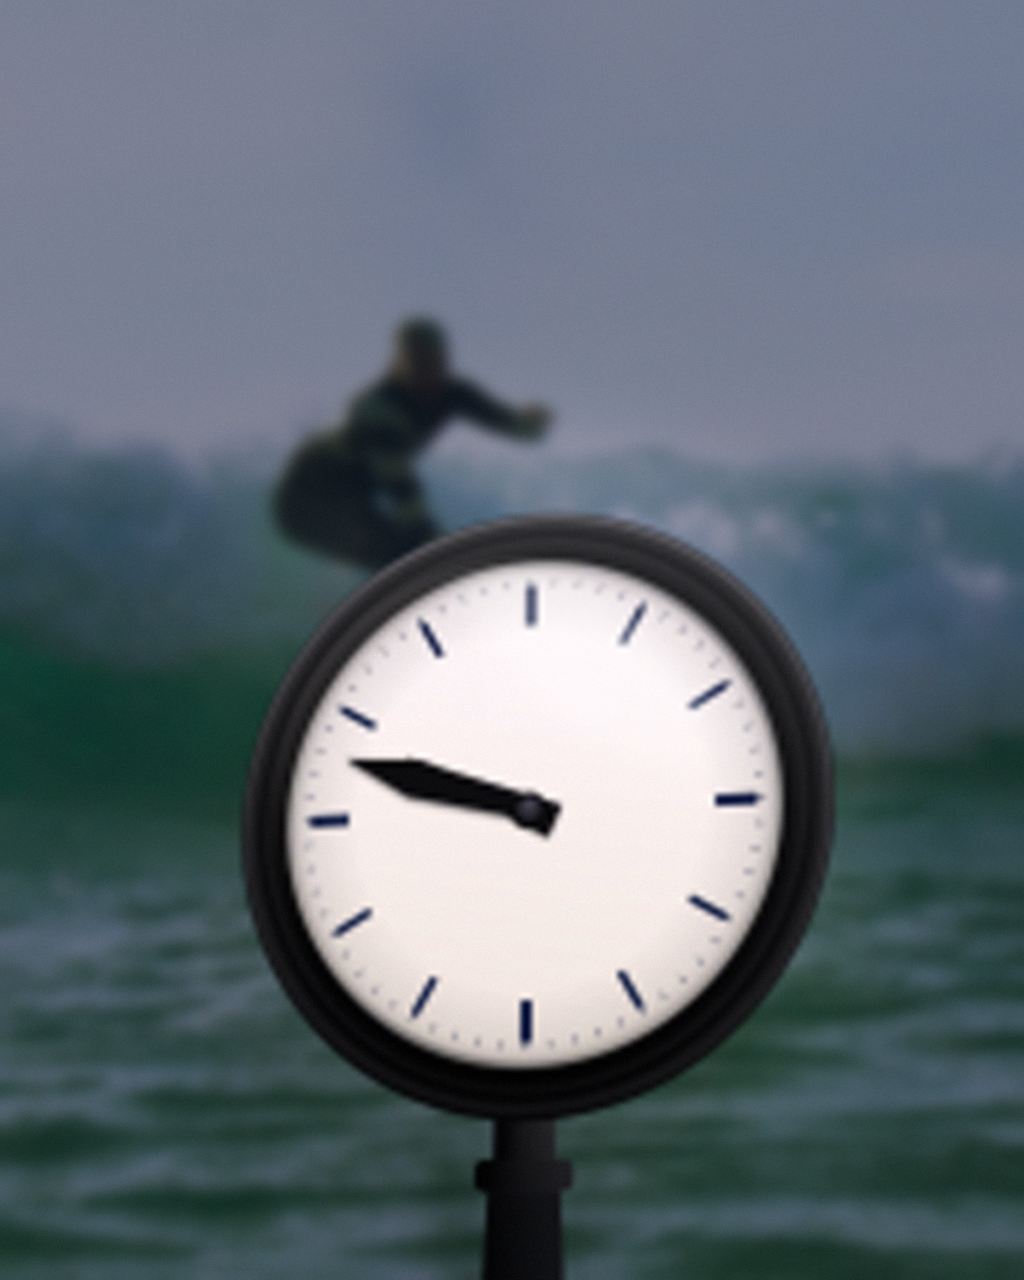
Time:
9h48
